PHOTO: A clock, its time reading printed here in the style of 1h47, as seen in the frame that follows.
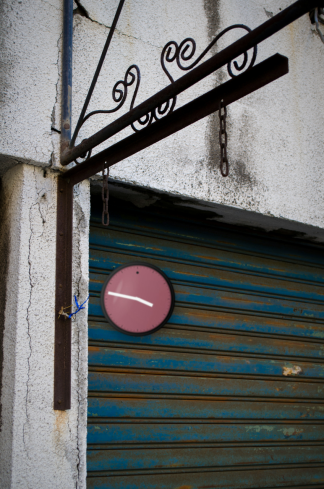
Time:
3h47
